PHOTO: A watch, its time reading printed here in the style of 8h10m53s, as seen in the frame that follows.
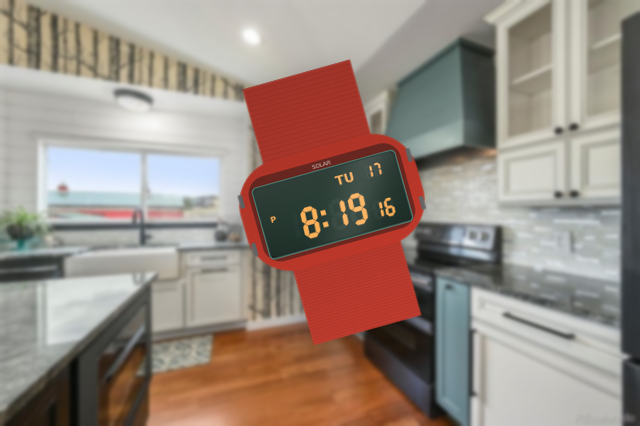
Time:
8h19m16s
